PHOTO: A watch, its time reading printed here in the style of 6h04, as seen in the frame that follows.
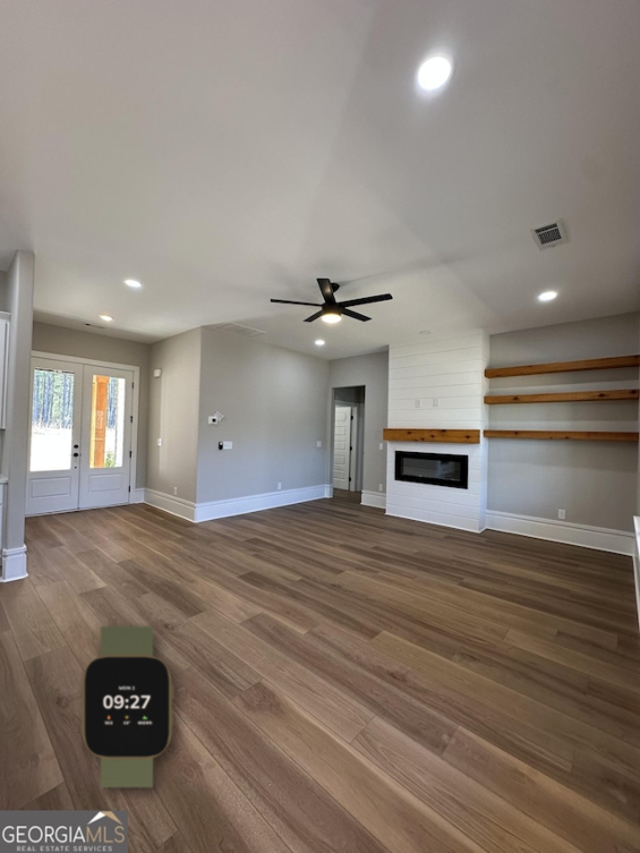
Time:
9h27
